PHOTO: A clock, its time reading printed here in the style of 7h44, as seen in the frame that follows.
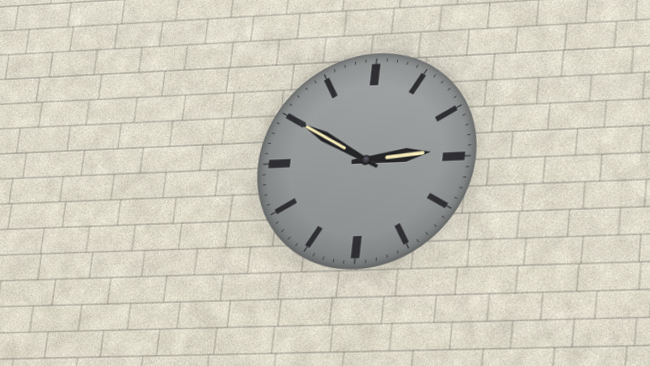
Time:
2h50
